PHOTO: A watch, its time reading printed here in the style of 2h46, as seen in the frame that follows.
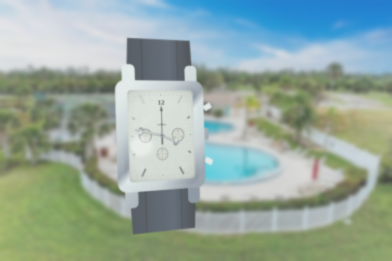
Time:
3h47
